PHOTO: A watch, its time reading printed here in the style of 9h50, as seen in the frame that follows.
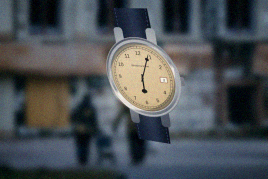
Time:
6h04
